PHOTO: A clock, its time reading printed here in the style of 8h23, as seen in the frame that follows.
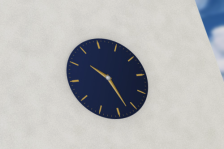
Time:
10h27
